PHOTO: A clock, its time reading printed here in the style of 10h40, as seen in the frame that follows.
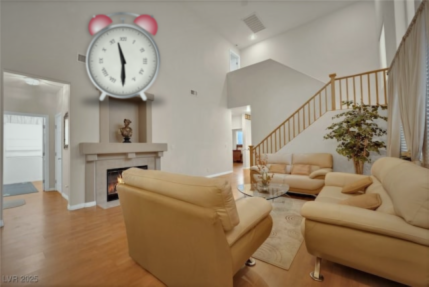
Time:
11h30
